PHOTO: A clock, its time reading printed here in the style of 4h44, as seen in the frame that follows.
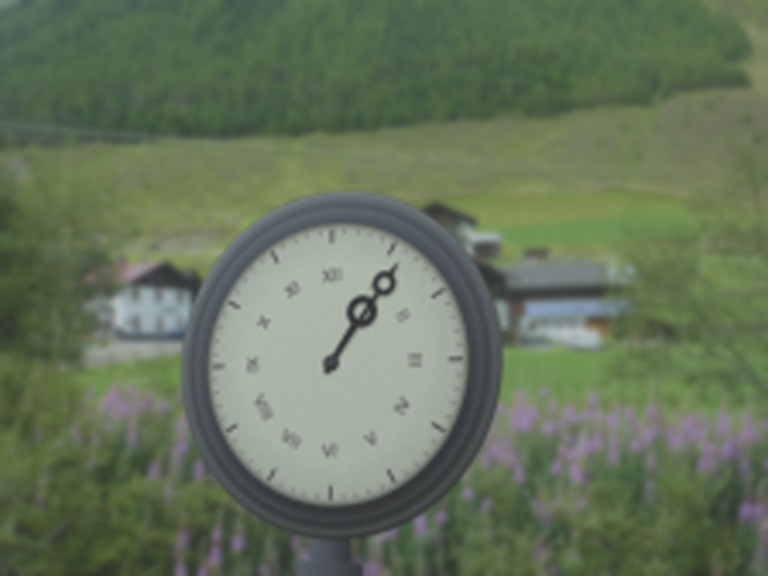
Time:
1h06
